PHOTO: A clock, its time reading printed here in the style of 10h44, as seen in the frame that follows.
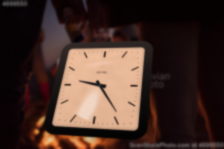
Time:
9h24
